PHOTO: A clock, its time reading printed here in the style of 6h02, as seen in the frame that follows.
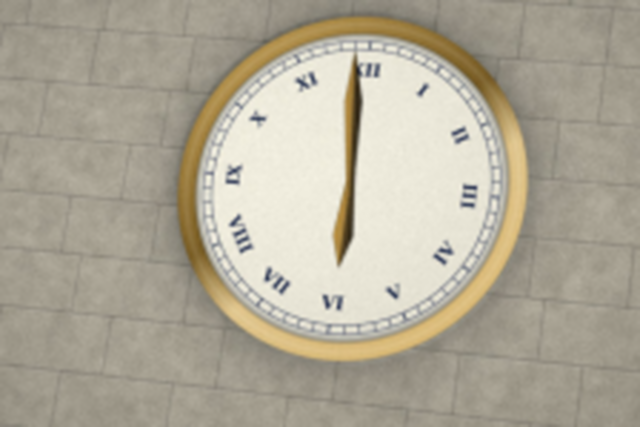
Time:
5h59
